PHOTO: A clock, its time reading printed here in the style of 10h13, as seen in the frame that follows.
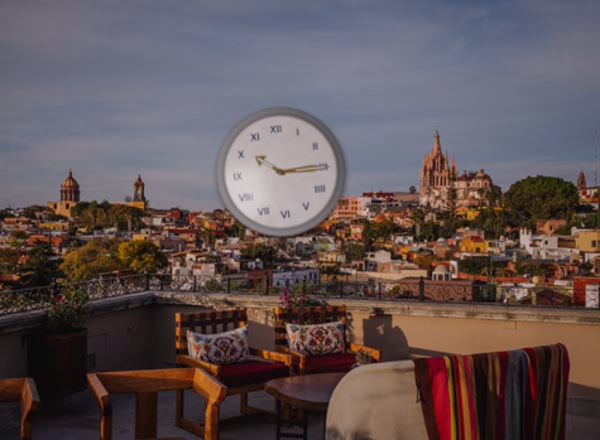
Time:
10h15
